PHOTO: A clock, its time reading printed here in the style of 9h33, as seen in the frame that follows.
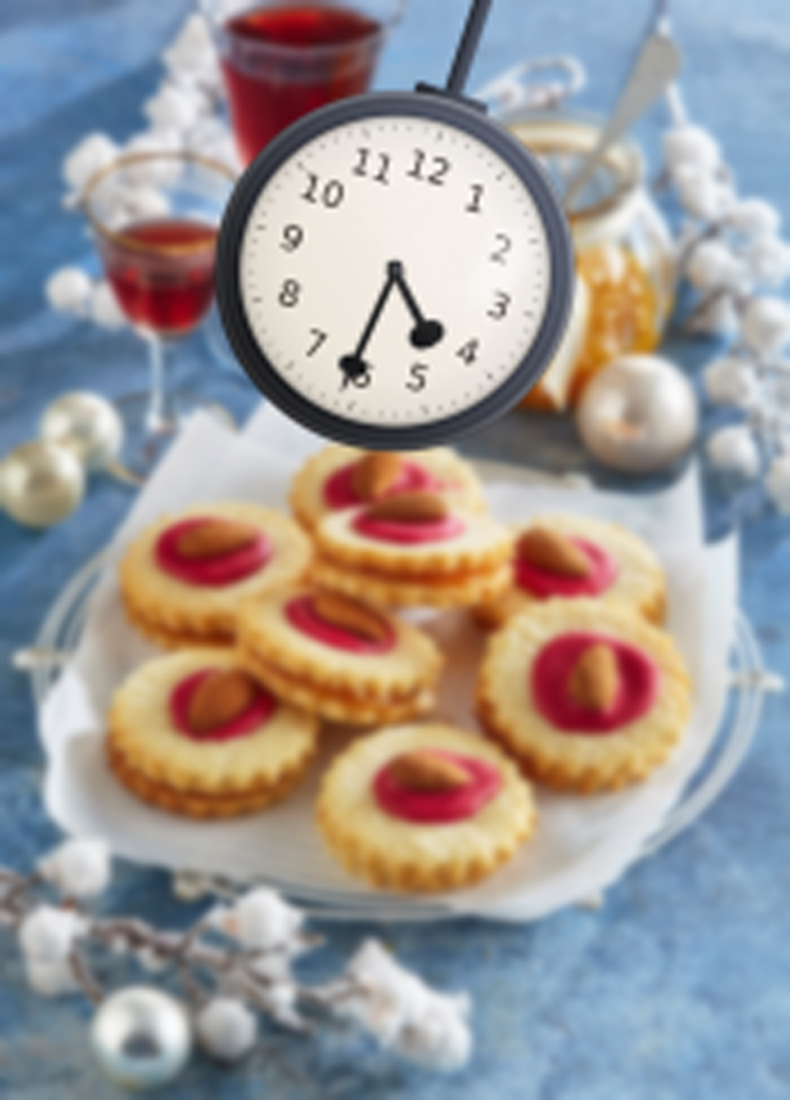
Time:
4h31
